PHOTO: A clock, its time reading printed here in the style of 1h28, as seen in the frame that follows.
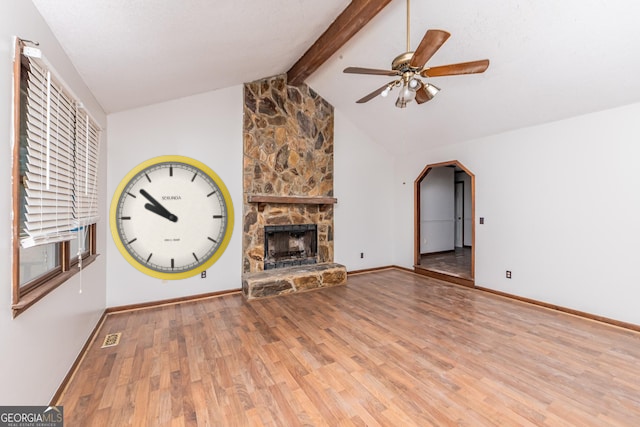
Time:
9h52
